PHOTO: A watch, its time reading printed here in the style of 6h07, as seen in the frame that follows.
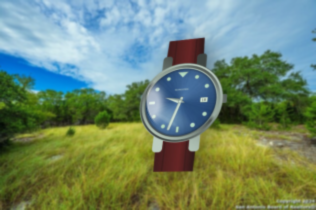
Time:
9h33
